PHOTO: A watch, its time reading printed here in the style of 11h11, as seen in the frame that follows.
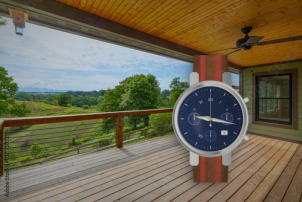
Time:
9h17
